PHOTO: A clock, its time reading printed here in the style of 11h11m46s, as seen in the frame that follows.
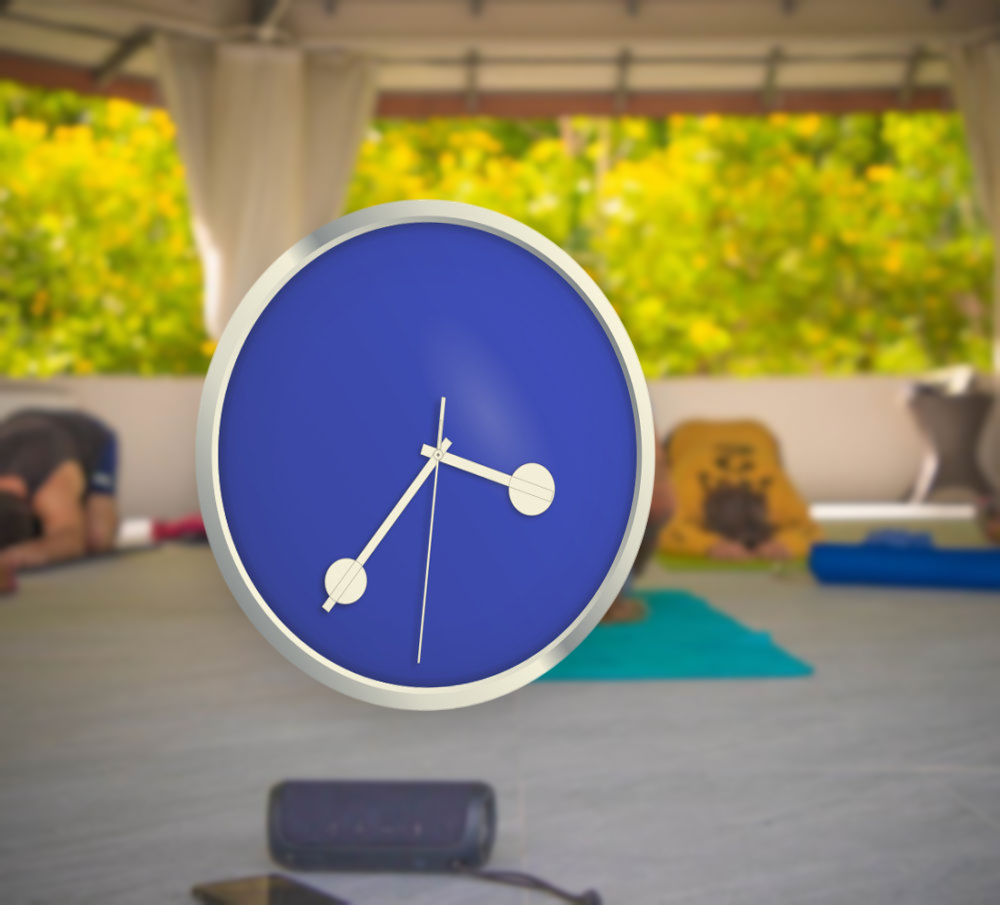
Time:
3h36m31s
